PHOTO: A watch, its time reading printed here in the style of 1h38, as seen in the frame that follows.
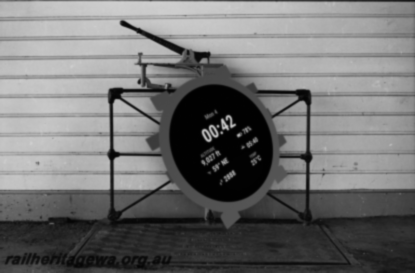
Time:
0h42
